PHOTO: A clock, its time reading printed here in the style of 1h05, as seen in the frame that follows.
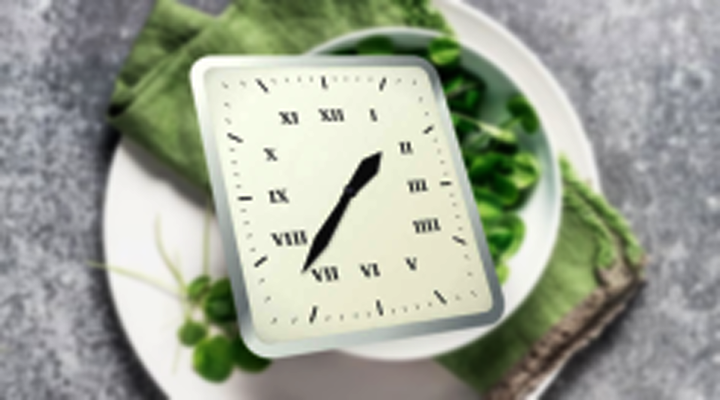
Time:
1h37
